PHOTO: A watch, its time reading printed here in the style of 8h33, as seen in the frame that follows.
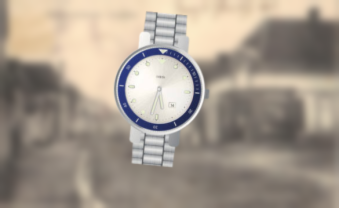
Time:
5h32
